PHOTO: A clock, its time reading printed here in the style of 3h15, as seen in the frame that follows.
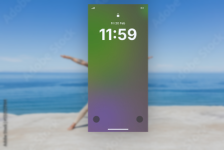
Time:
11h59
